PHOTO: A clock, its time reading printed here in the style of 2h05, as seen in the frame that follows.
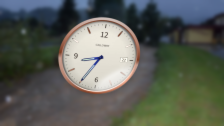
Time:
8h35
